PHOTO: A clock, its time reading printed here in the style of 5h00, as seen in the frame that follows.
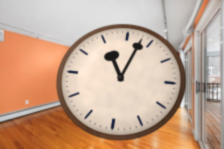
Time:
11h03
